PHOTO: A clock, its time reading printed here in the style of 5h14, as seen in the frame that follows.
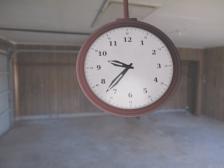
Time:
9h37
